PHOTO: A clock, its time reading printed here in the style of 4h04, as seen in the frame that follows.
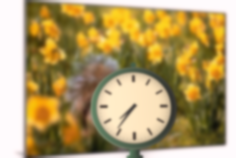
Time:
7h36
